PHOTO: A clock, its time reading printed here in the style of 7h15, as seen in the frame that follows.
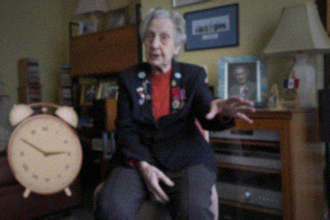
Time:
2h50
